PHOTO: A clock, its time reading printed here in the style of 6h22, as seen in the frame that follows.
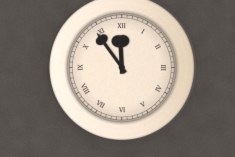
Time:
11h54
